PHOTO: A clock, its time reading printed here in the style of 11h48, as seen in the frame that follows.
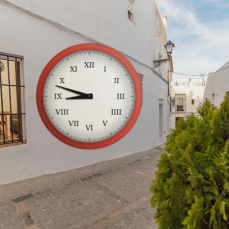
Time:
8h48
